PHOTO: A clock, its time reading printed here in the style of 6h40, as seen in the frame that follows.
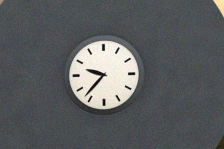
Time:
9h37
